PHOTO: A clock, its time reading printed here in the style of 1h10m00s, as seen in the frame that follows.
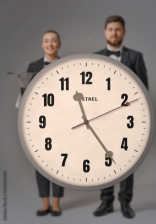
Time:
11h24m11s
